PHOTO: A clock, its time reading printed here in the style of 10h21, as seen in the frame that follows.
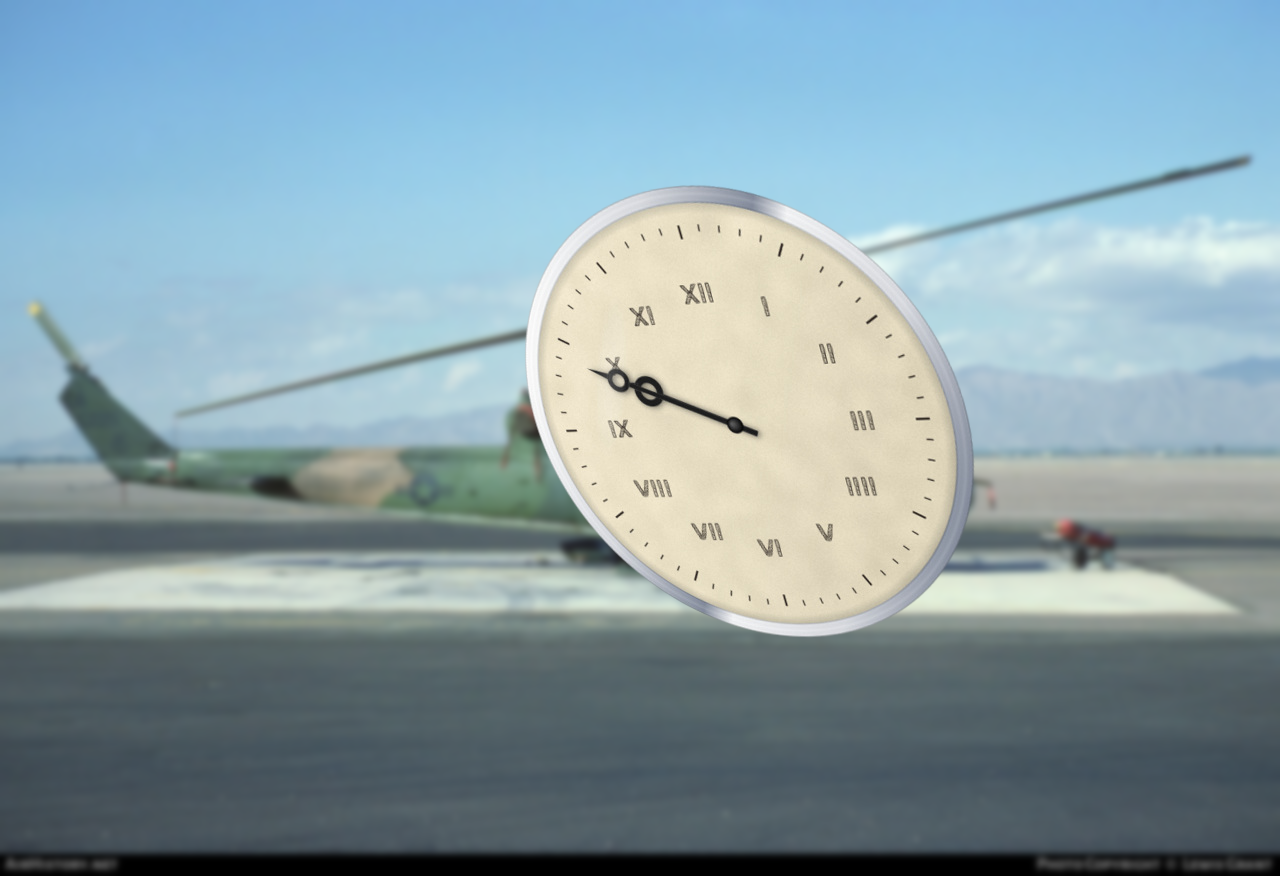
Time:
9h49
